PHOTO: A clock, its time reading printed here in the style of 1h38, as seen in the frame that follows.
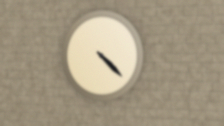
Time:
4h22
